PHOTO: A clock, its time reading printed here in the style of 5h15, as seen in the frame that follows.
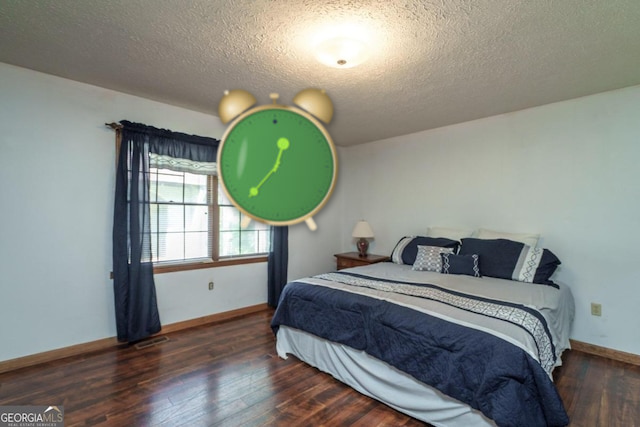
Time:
12h37
